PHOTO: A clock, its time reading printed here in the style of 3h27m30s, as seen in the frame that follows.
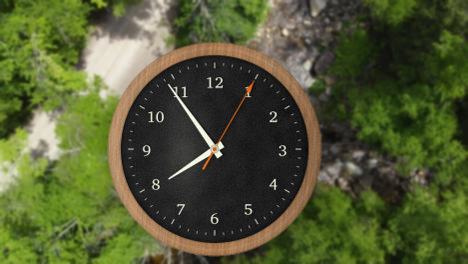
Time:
7h54m05s
